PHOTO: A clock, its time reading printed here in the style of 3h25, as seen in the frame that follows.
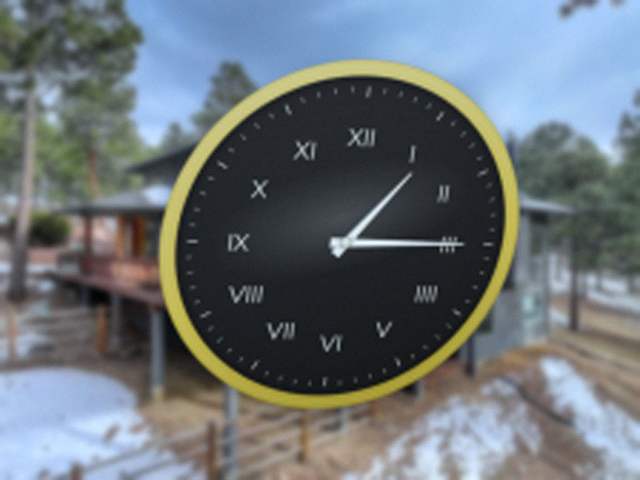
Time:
1h15
